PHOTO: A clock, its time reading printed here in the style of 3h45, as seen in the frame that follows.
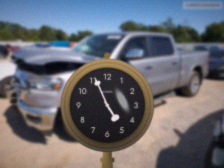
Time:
4h56
